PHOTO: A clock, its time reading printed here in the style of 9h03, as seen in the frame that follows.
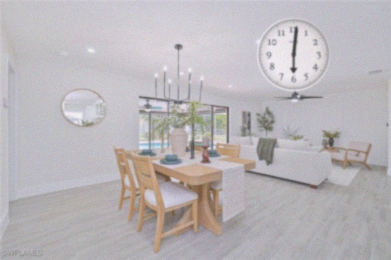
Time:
6h01
